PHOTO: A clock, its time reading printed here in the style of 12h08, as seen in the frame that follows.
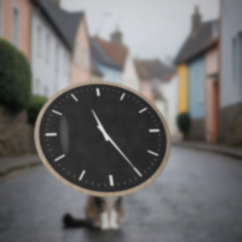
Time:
11h25
